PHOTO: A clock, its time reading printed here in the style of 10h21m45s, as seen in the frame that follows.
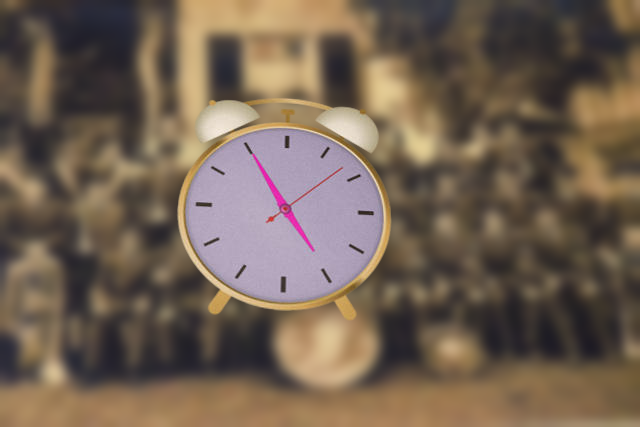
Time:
4h55m08s
